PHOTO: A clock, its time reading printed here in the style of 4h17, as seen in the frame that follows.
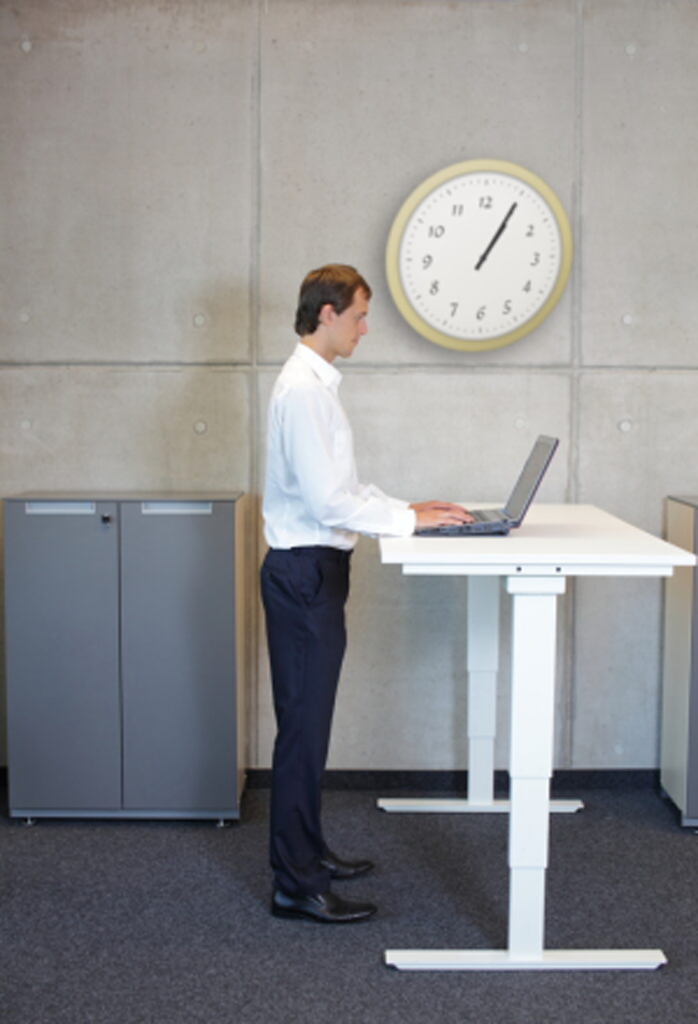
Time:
1h05
